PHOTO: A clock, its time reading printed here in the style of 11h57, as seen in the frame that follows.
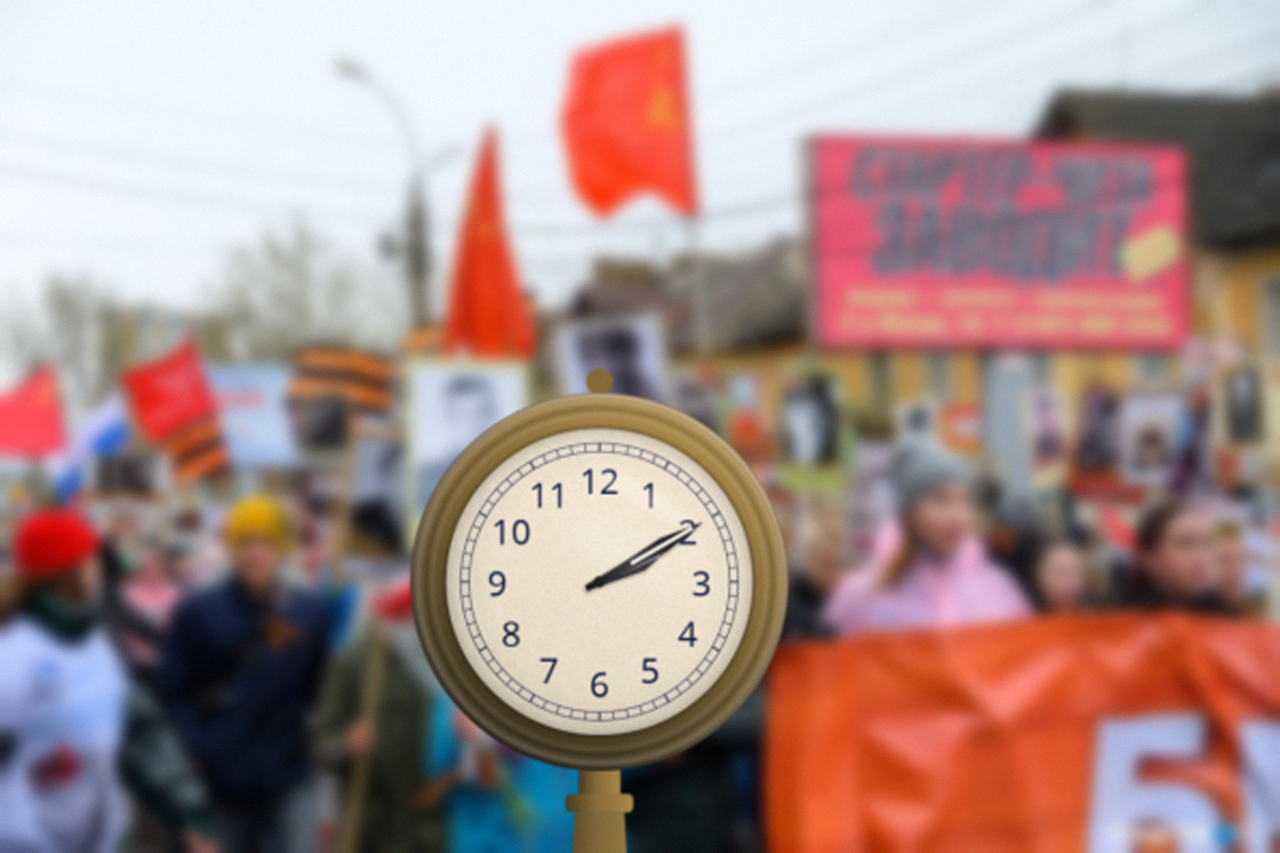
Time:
2h10
